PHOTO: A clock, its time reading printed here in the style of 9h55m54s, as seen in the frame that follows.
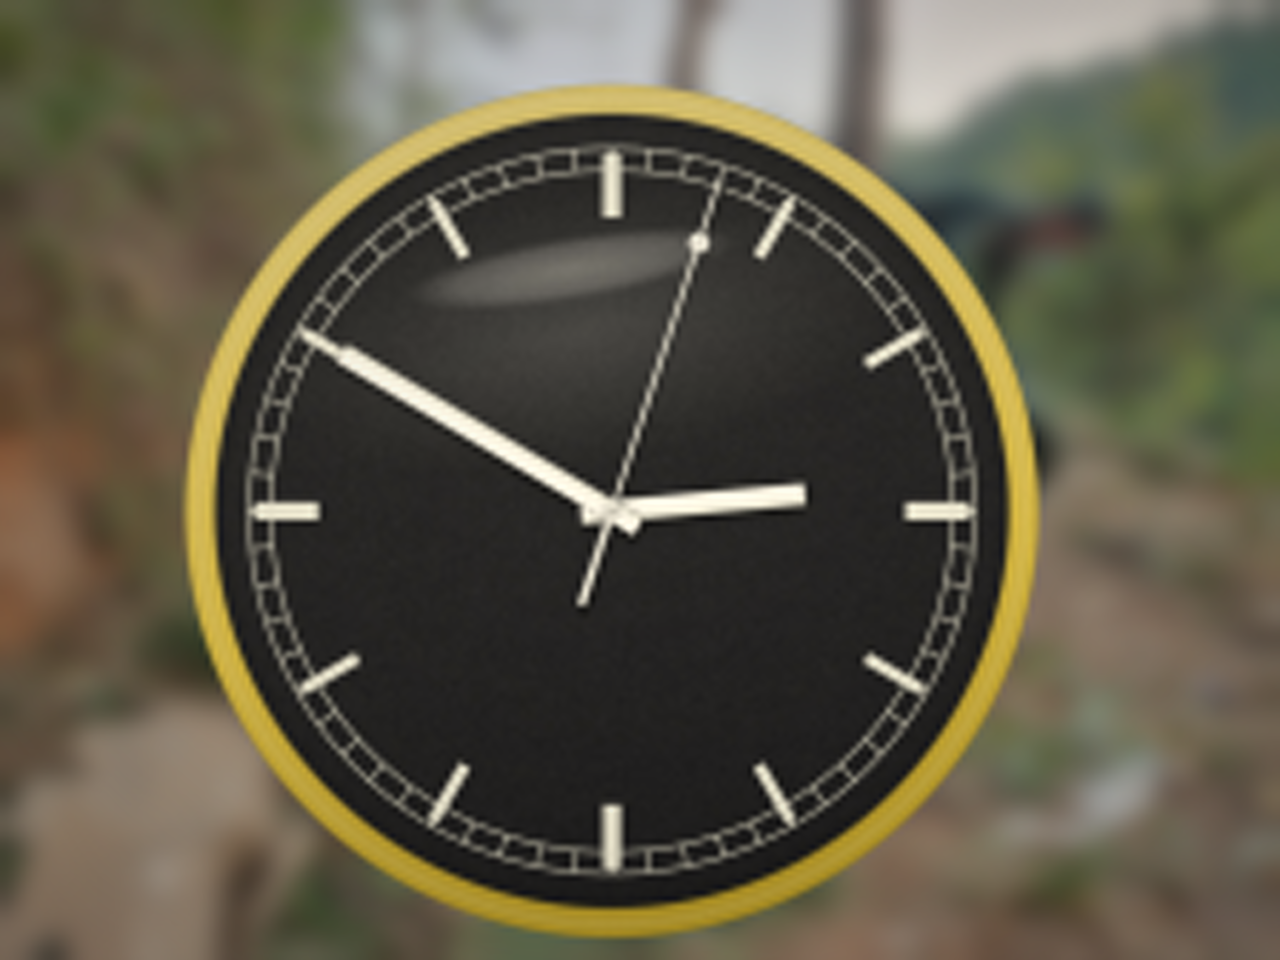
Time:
2h50m03s
